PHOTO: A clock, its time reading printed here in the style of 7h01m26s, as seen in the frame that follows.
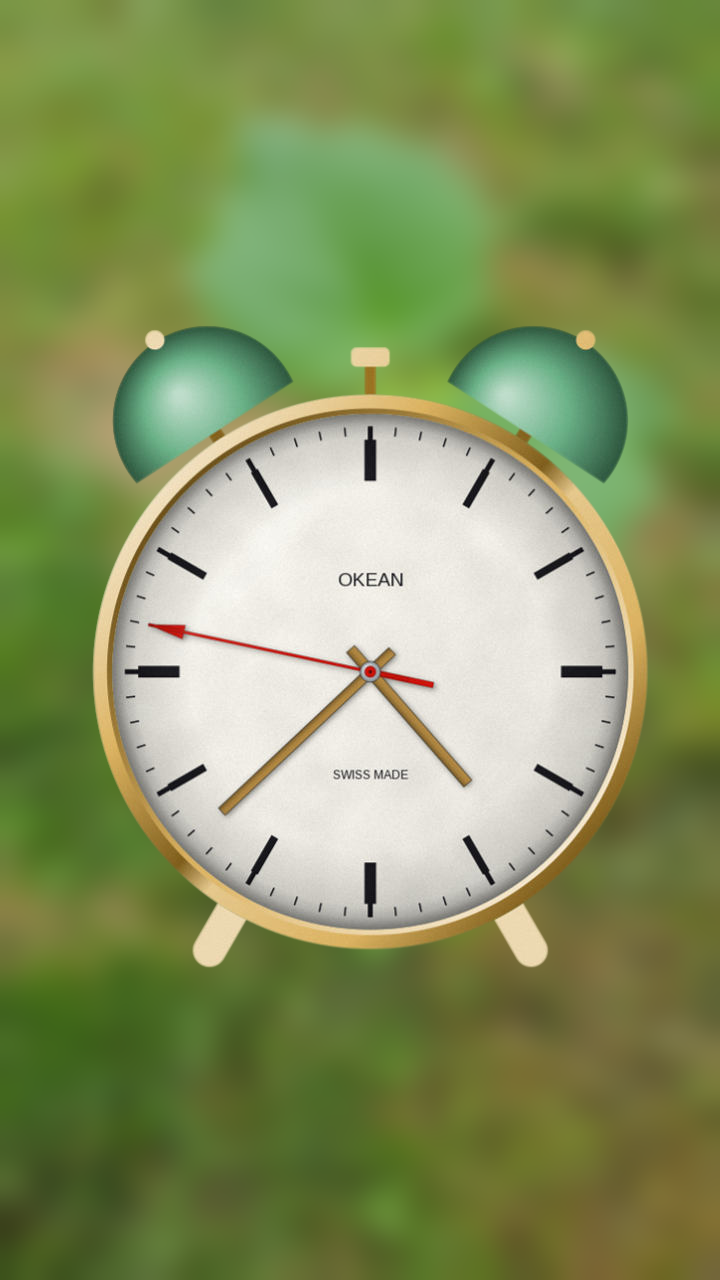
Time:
4h37m47s
